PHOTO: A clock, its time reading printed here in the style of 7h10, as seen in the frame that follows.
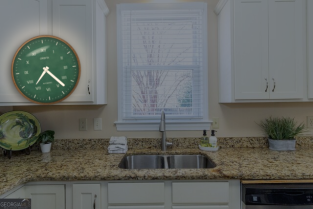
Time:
7h23
